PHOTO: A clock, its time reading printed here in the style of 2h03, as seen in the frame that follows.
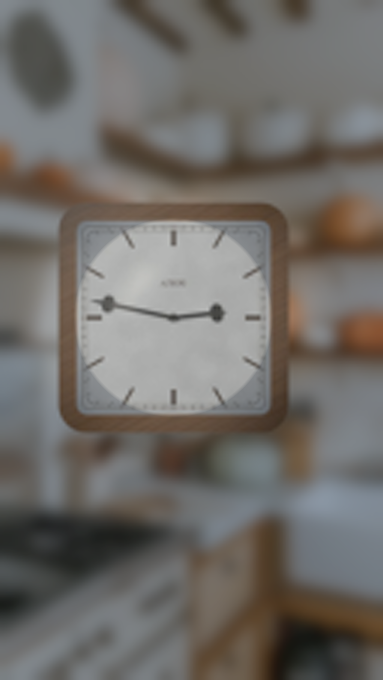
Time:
2h47
